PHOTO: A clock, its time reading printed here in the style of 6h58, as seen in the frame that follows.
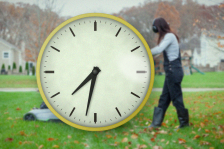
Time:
7h32
